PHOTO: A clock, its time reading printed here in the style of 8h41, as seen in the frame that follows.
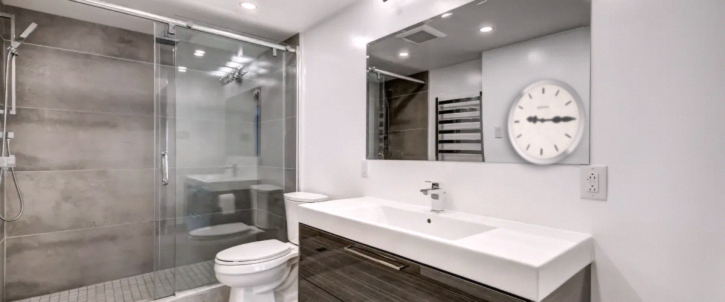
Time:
9h15
